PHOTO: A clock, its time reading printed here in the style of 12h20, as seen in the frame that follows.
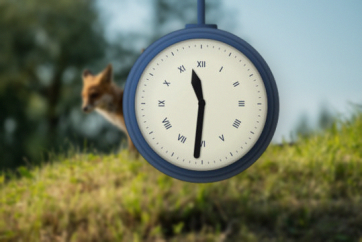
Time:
11h31
